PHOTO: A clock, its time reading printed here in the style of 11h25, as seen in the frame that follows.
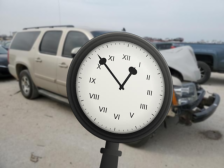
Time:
12h52
